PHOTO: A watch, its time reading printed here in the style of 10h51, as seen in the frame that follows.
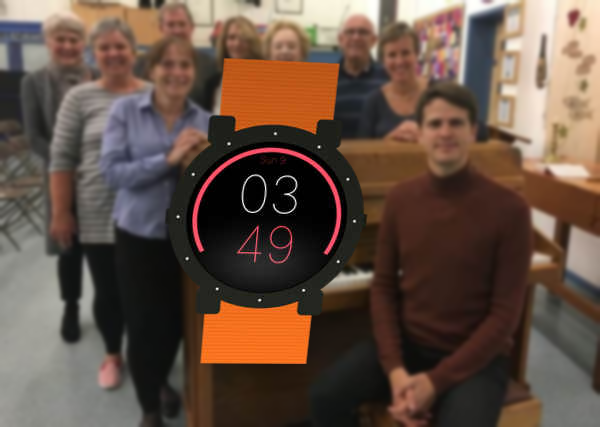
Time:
3h49
